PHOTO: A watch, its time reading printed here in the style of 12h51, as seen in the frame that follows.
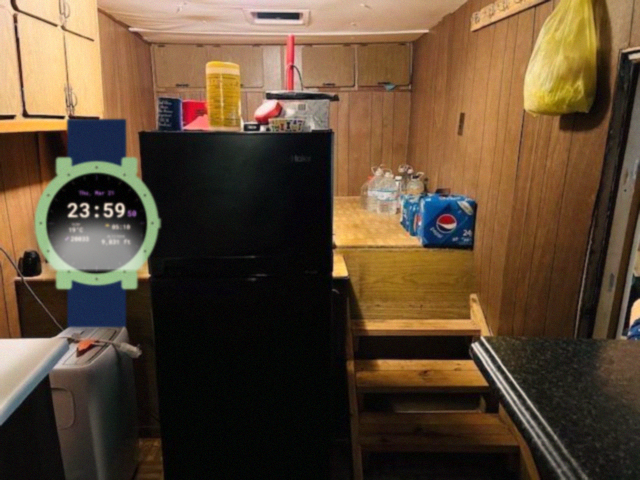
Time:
23h59
